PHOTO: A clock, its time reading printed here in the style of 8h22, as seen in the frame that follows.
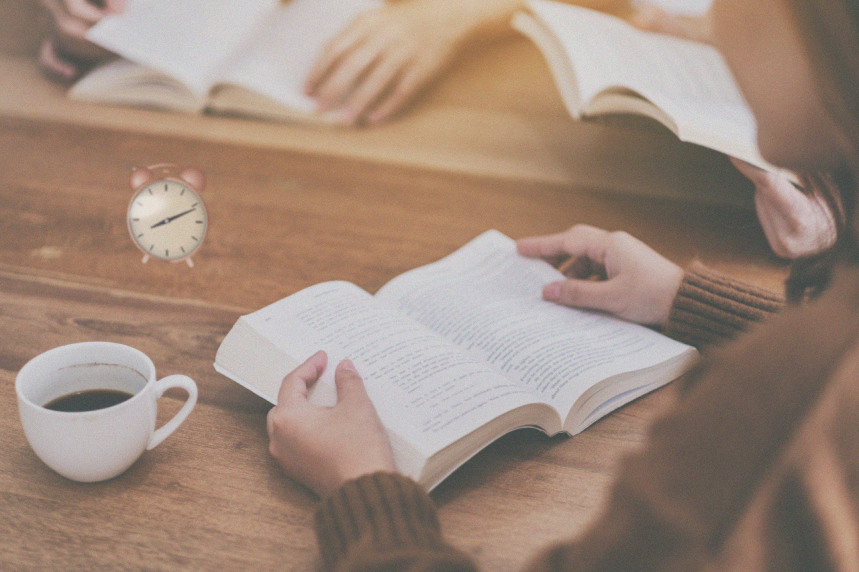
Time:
8h11
